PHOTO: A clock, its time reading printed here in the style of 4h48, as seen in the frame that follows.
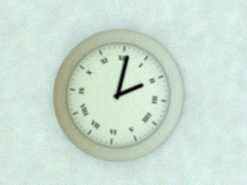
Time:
2h01
